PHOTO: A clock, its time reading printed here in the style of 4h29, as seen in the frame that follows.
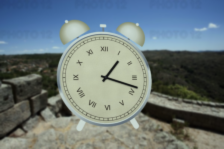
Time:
1h18
